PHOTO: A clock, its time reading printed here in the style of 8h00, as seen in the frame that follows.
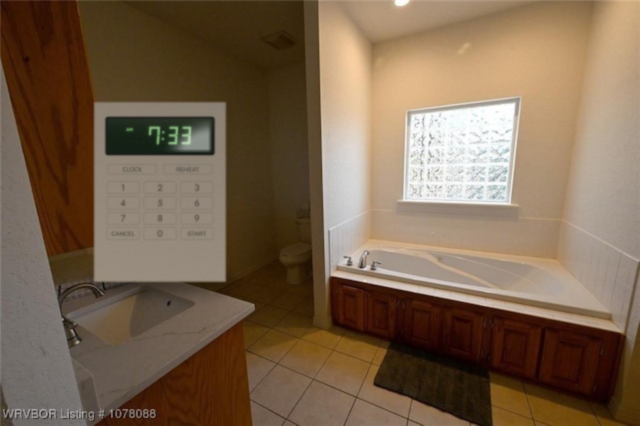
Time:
7h33
